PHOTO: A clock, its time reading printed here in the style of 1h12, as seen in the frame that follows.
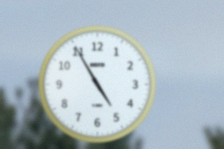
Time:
4h55
